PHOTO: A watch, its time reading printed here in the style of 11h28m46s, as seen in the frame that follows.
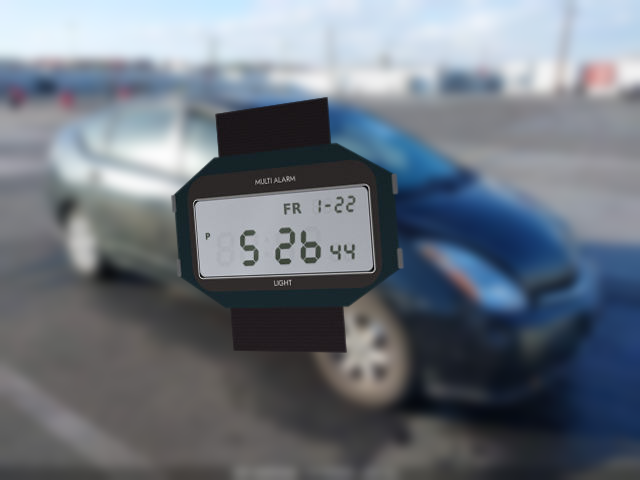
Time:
5h26m44s
